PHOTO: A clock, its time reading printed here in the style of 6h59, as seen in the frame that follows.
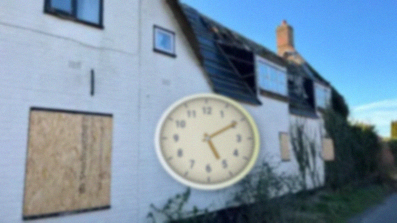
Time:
5h10
